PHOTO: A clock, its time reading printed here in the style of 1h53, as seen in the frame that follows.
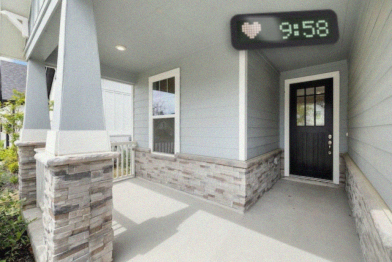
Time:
9h58
